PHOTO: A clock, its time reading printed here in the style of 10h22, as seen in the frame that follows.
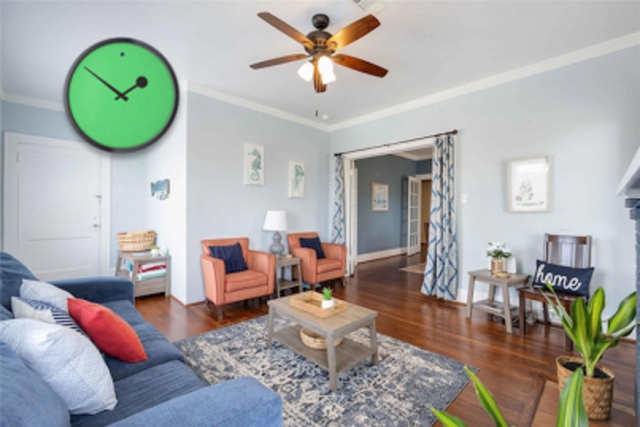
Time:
1h51
